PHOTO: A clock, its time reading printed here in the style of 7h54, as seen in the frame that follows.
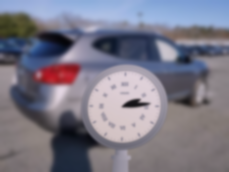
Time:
2h14
